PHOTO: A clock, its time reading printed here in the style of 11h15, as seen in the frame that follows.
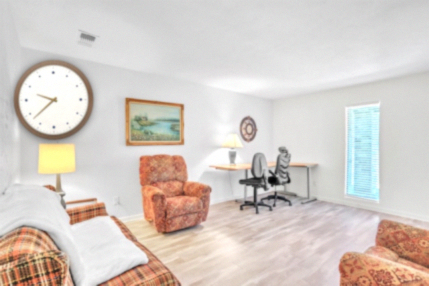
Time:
9h38
